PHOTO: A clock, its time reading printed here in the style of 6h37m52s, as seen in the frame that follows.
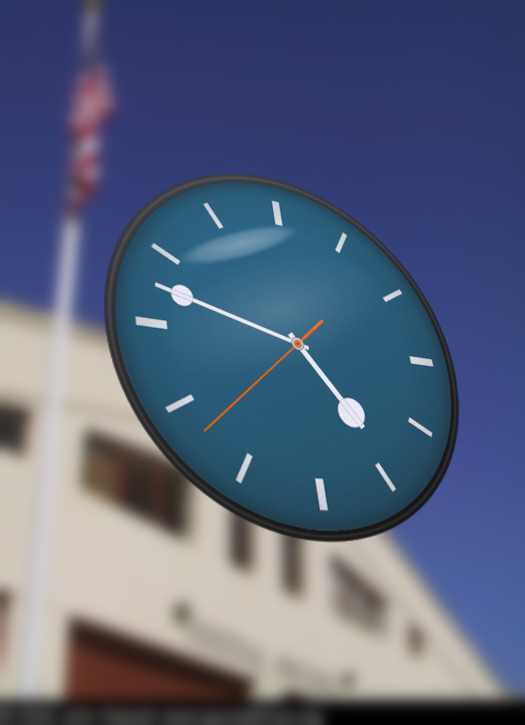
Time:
4h47m38s
